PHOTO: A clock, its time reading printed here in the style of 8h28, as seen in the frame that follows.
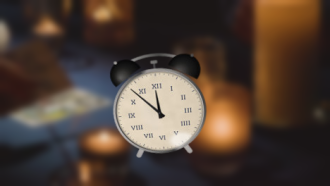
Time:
11h53
